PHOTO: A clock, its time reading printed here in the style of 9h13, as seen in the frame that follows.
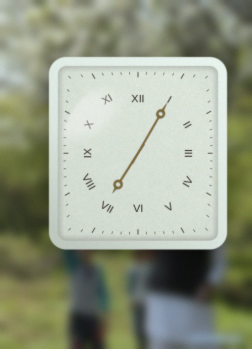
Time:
7h05
